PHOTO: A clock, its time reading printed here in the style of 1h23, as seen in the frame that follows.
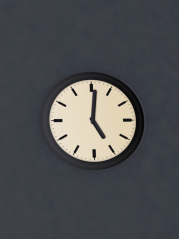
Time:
5h01
